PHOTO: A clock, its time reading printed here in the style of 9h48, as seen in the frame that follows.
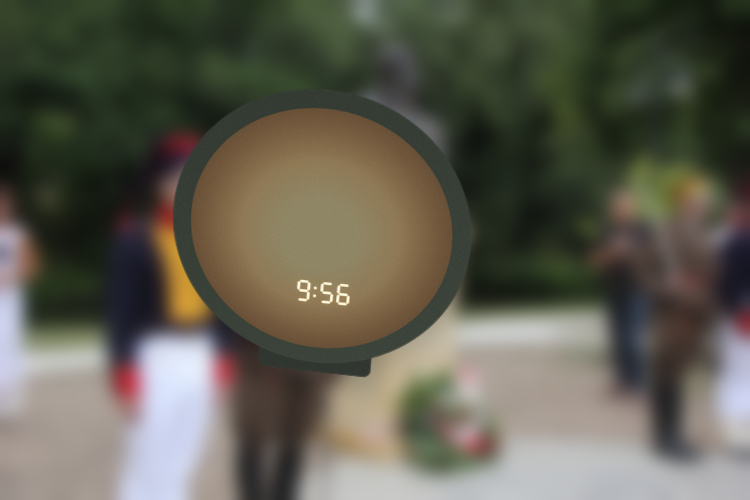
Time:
9h56
